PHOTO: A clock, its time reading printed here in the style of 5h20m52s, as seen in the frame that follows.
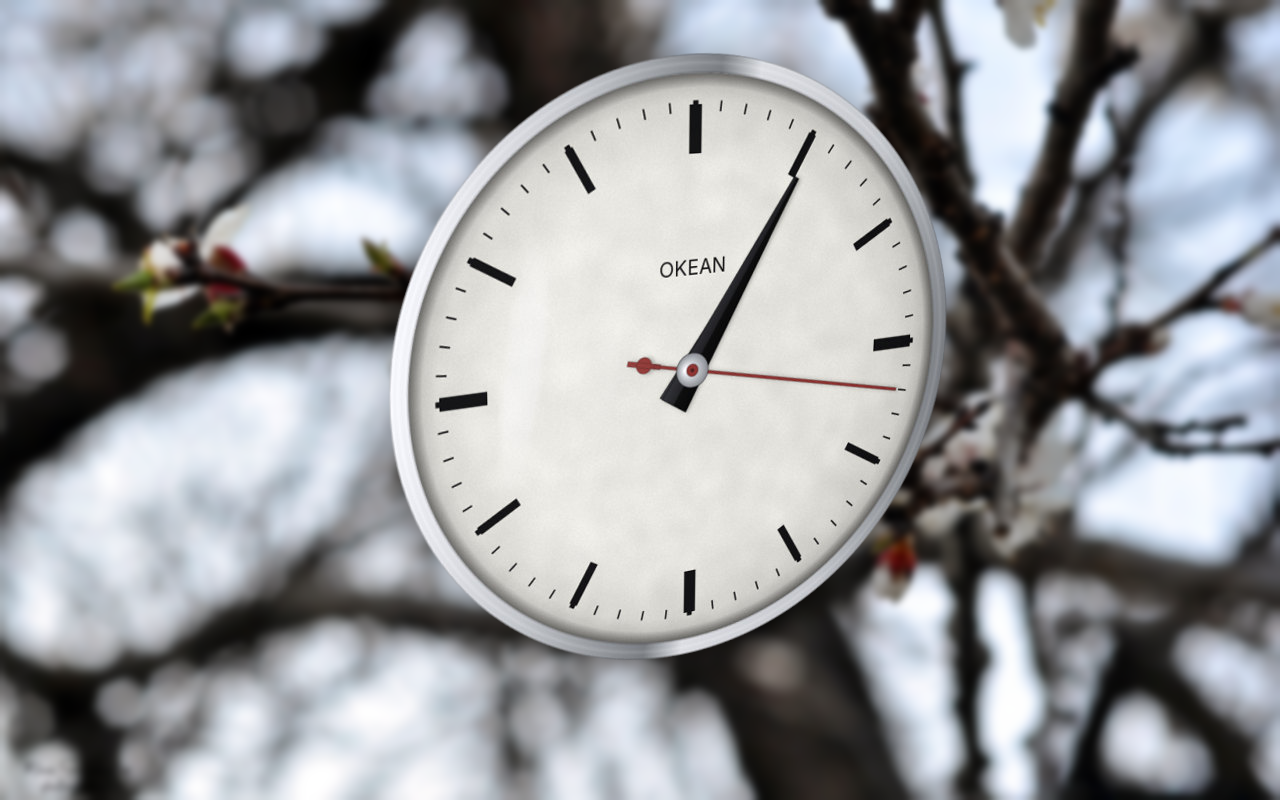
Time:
1h05m17s
